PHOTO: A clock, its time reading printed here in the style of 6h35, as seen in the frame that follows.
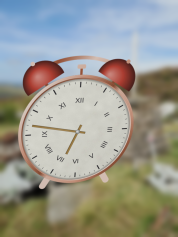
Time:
6h47
